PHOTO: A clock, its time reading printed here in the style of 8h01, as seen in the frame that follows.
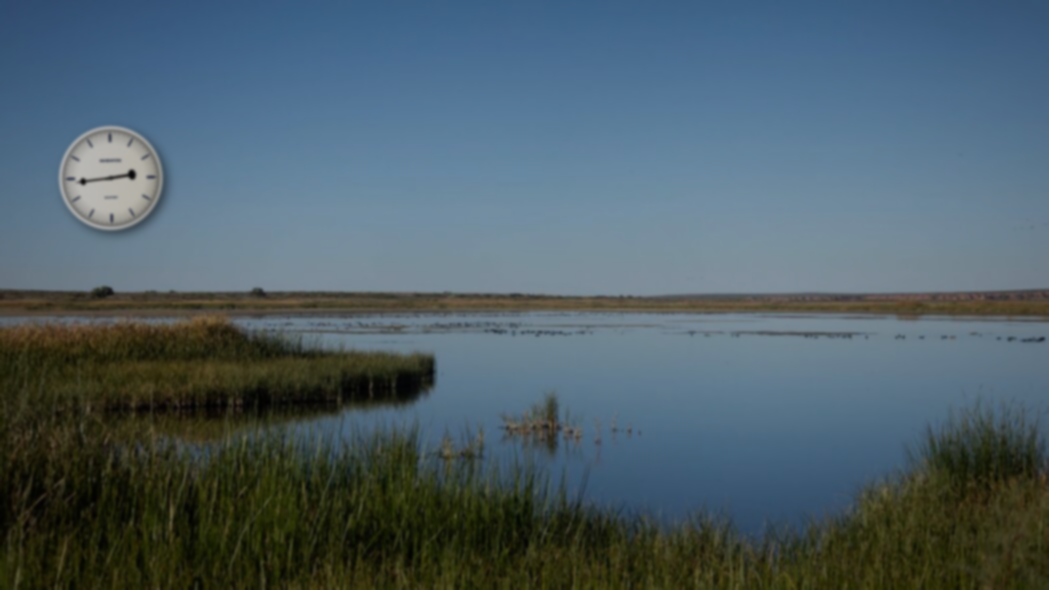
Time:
2h44
